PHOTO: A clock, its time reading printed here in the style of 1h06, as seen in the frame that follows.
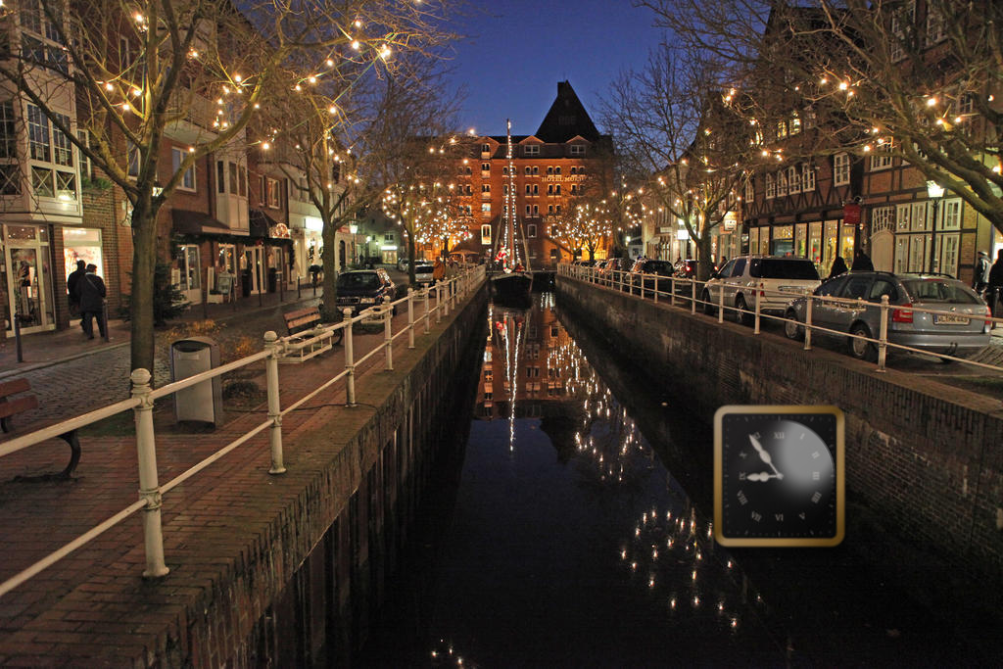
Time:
8h54
